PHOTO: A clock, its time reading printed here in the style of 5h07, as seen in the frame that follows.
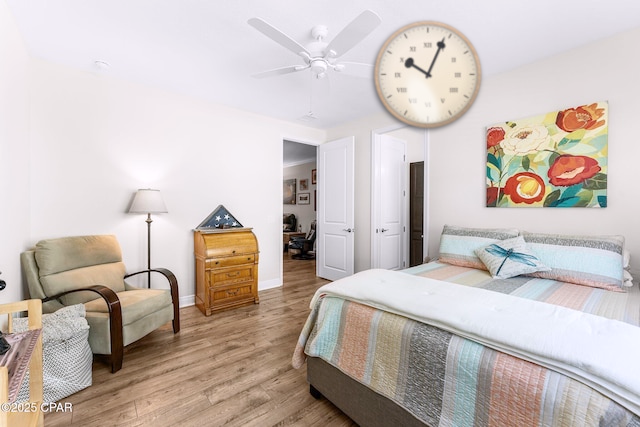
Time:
10h04
